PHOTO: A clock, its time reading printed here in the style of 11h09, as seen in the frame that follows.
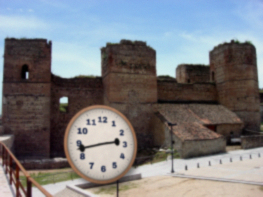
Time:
2h43
